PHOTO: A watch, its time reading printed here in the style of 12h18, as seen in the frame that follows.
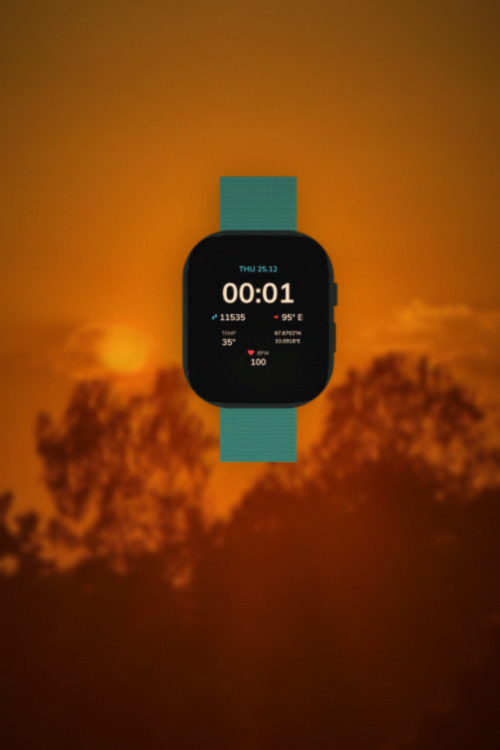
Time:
0h01
